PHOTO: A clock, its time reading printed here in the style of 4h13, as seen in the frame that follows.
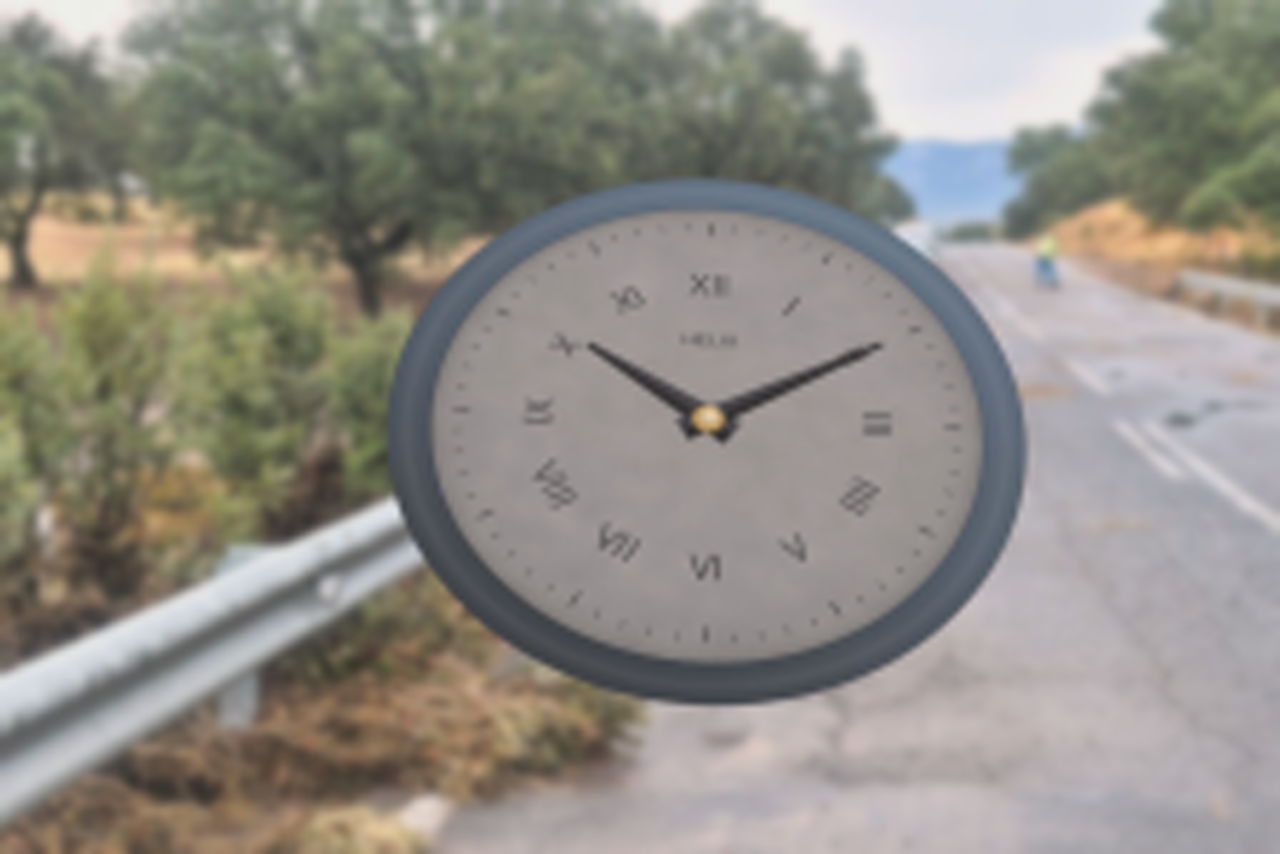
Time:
10h10
